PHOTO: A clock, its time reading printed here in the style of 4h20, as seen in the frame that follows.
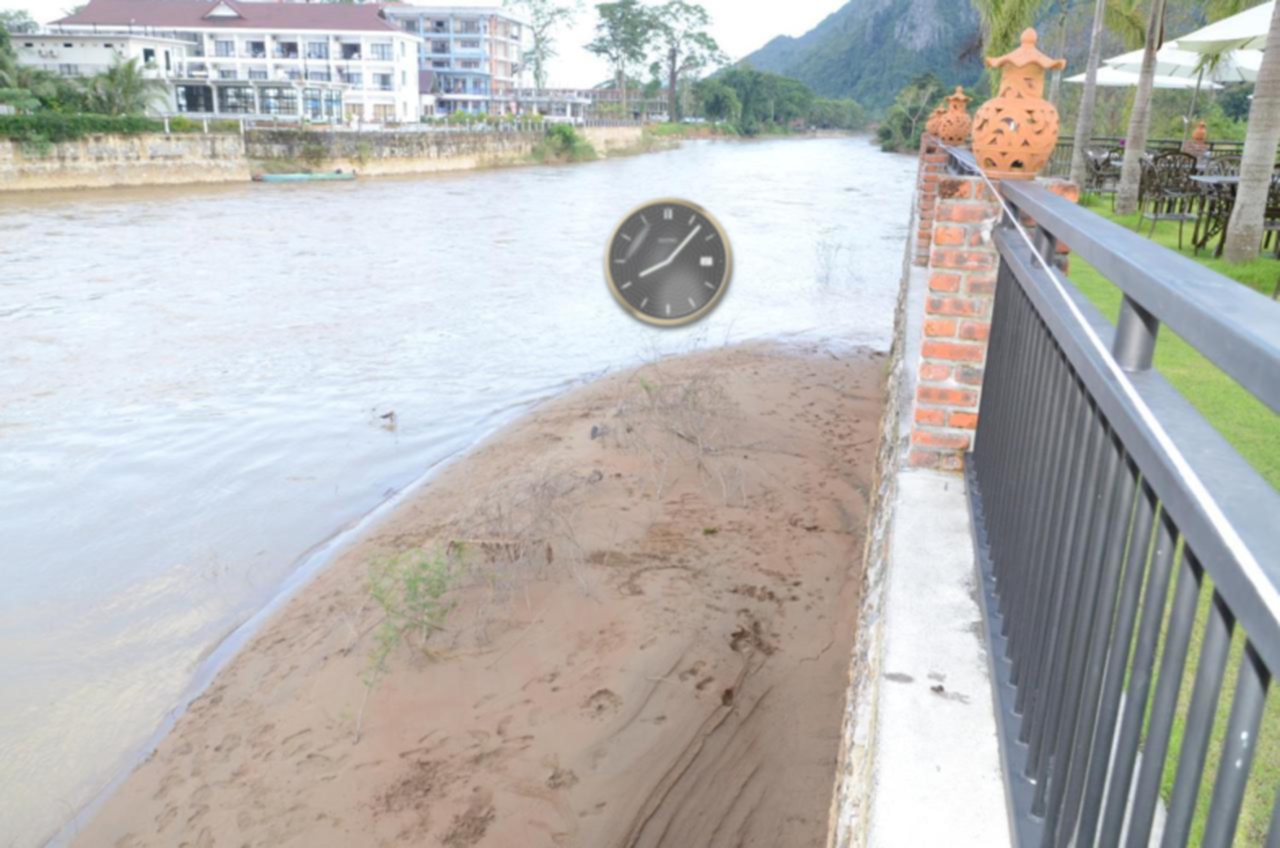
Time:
8h07
